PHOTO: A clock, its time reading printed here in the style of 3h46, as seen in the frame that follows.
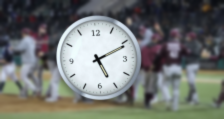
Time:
5h11
